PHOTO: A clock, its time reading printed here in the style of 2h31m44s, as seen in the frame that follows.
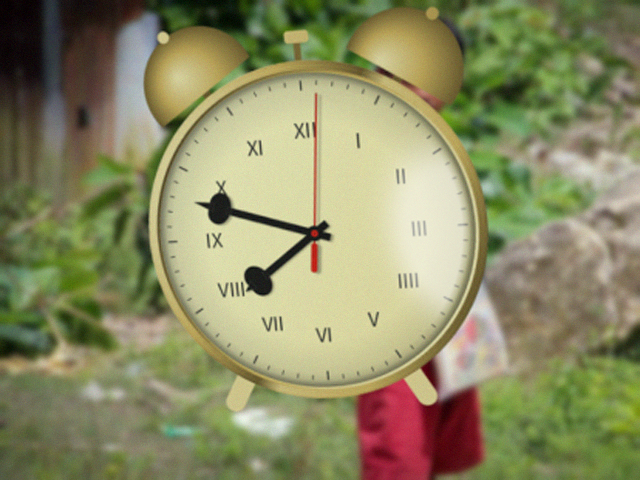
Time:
7h48m01s
